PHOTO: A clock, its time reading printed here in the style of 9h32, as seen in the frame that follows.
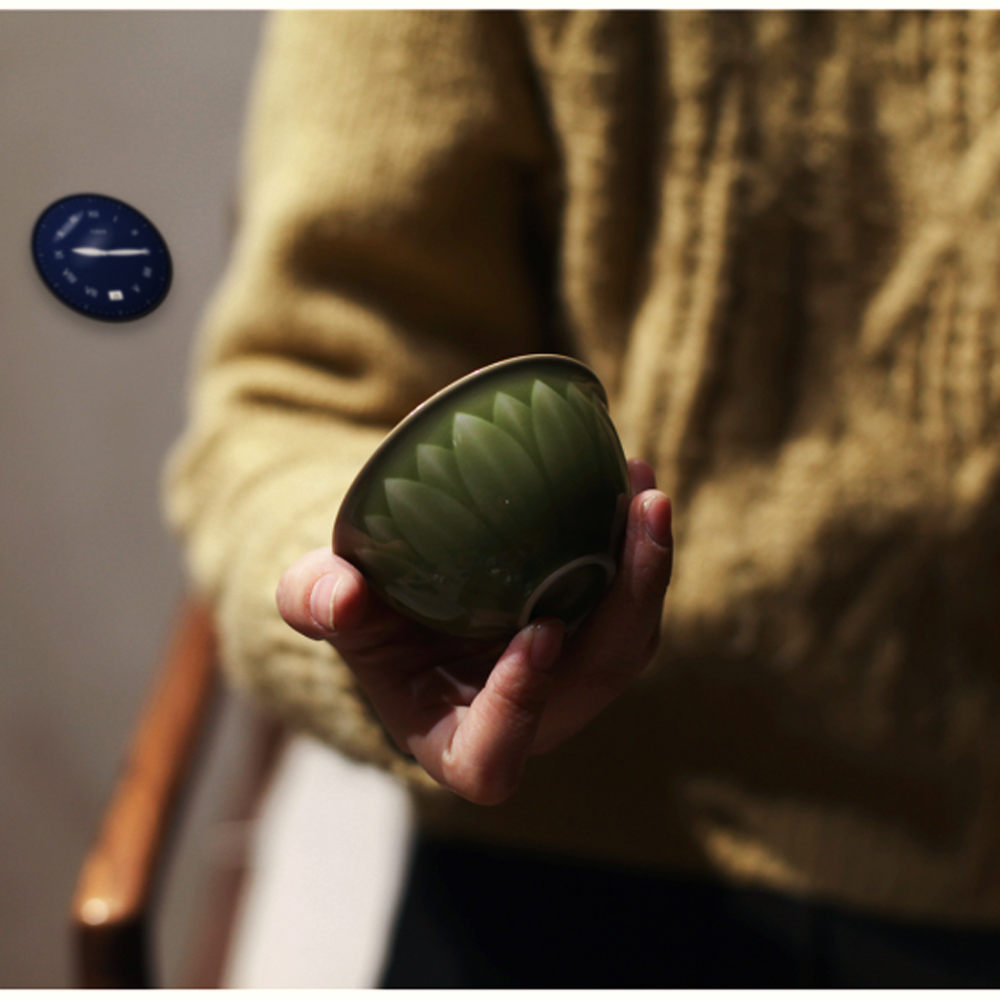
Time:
9h15
